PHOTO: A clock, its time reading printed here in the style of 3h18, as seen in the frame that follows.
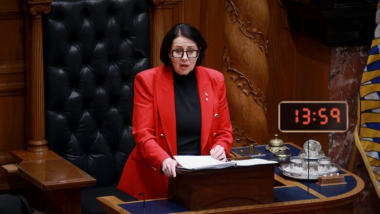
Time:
13h59
